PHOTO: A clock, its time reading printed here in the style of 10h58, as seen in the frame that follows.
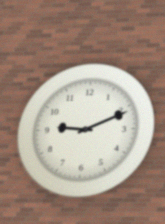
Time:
9h11
